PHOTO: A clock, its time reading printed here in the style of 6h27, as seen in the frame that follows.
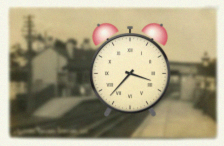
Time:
3h37
